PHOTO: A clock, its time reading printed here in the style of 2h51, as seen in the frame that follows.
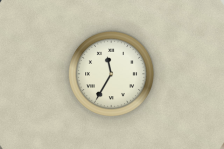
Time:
11h35
